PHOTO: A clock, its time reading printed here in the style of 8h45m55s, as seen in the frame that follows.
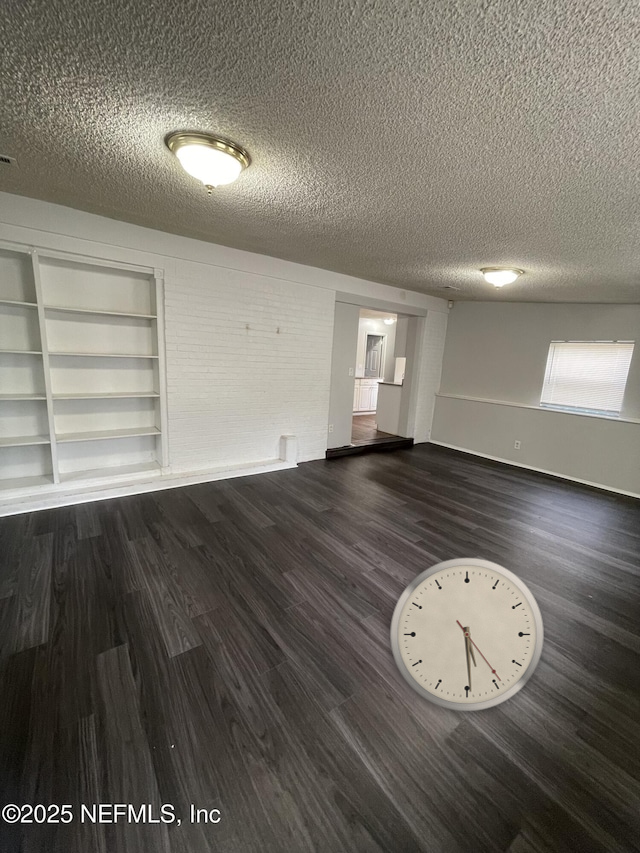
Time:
5h29m24s
